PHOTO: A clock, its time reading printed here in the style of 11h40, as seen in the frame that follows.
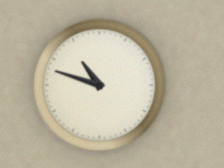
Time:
10h48
